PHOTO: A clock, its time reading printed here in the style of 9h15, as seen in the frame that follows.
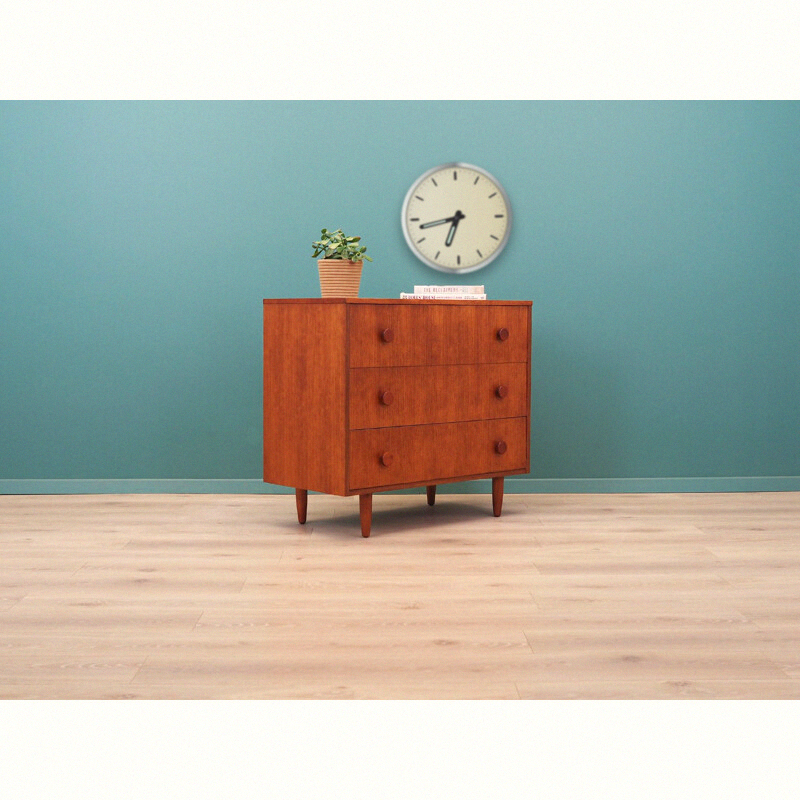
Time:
6h43
